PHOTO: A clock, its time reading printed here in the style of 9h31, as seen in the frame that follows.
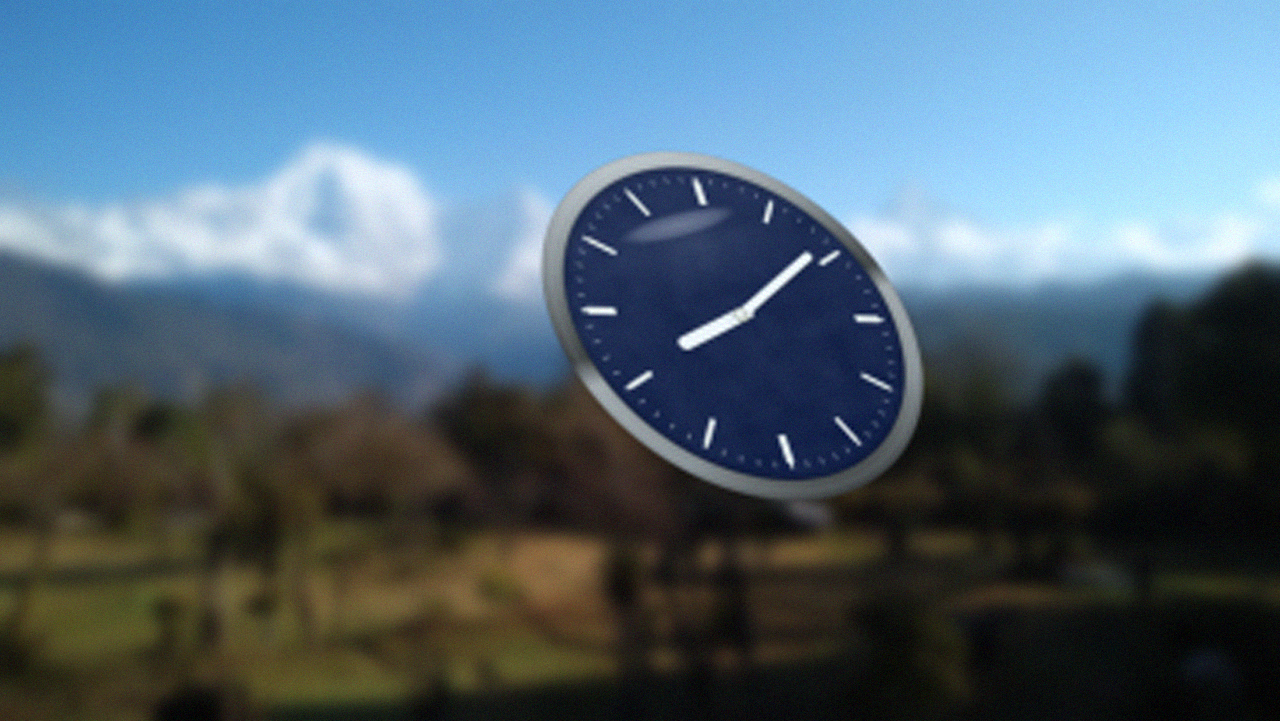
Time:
8h09
